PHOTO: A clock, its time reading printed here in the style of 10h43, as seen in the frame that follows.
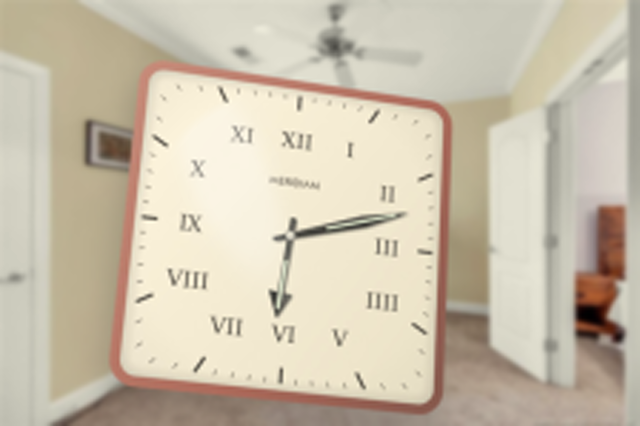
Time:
6h12
